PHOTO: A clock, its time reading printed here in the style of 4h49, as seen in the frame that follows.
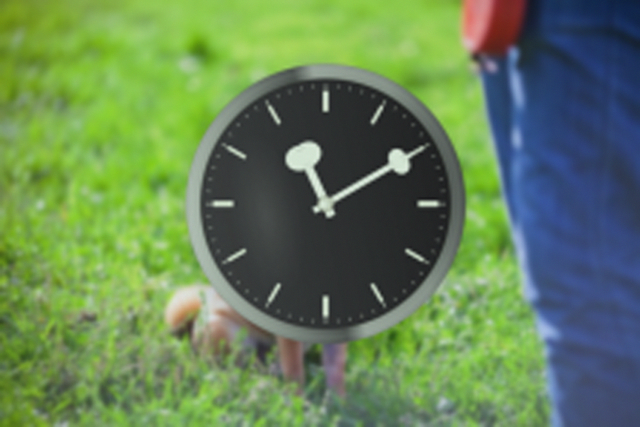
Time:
11h10
